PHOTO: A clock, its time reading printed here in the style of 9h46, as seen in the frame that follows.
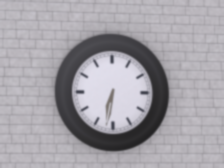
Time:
6h32
